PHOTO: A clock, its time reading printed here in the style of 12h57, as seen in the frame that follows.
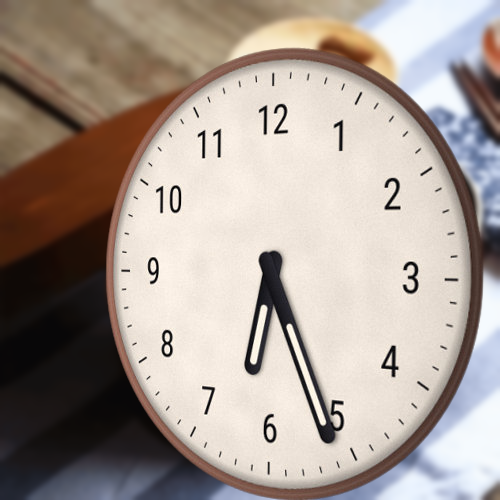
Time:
6h26
